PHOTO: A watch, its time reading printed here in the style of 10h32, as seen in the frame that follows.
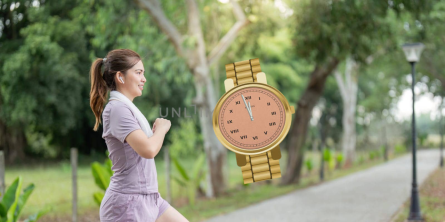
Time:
11h58
